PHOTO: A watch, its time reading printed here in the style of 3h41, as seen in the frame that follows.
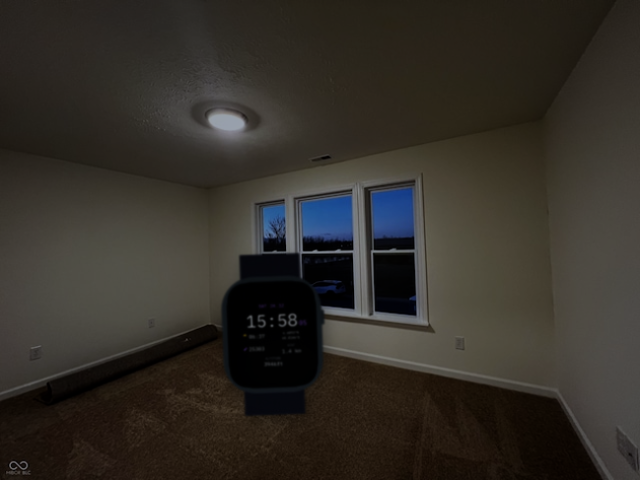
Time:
15h58
